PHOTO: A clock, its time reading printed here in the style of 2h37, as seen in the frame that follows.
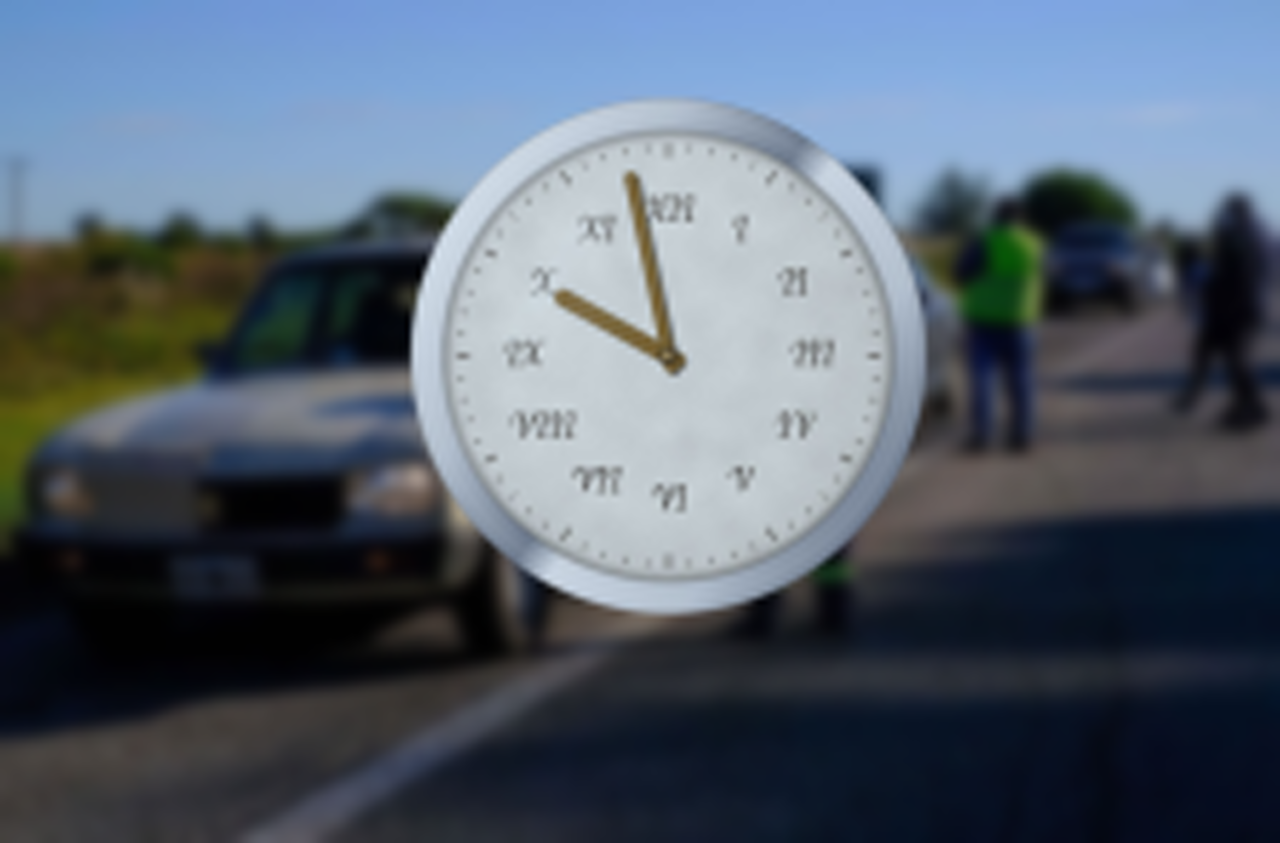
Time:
9h58
